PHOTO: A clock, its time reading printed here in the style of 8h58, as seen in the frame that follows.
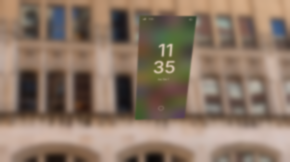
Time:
11h35
